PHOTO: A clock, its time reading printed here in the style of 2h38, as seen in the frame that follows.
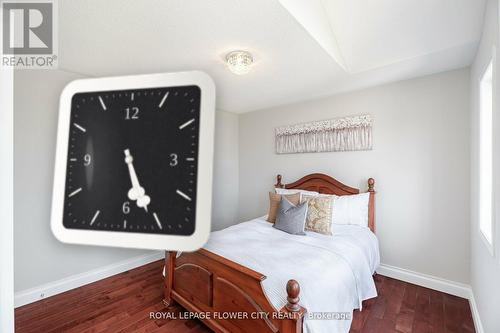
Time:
5h26
